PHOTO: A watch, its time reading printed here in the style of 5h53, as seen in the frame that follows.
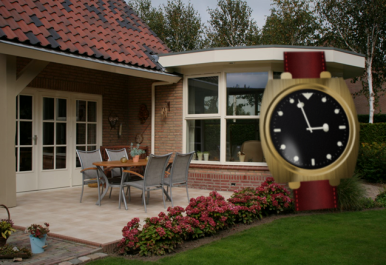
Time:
2h57
